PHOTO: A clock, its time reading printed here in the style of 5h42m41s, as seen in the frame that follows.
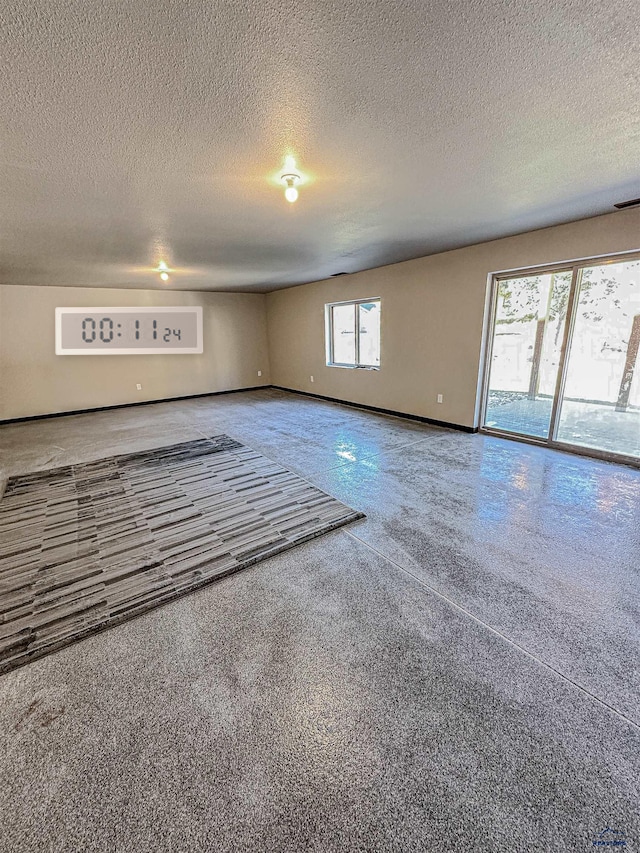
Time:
0h11m24s
